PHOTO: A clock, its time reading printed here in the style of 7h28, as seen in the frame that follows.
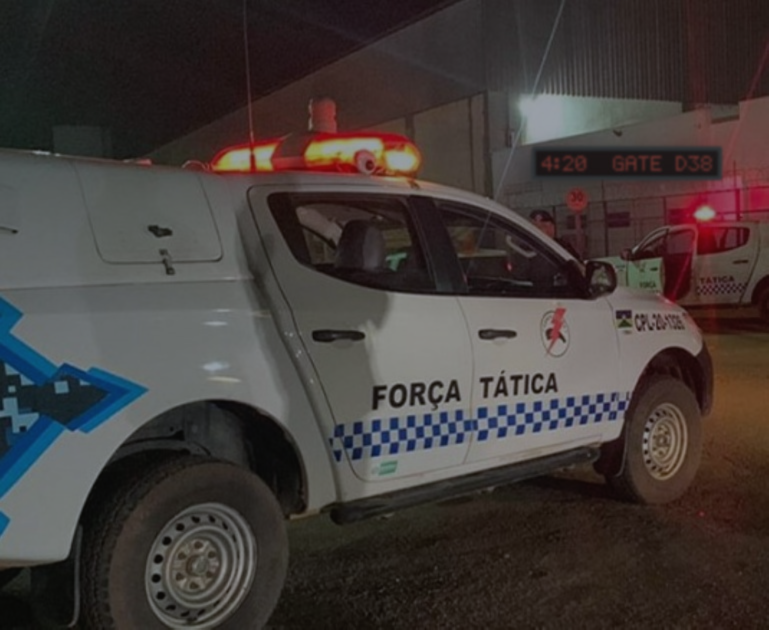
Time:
4h20
